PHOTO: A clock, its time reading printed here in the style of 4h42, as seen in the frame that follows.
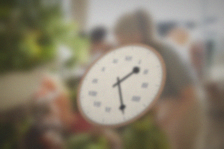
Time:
1h25
